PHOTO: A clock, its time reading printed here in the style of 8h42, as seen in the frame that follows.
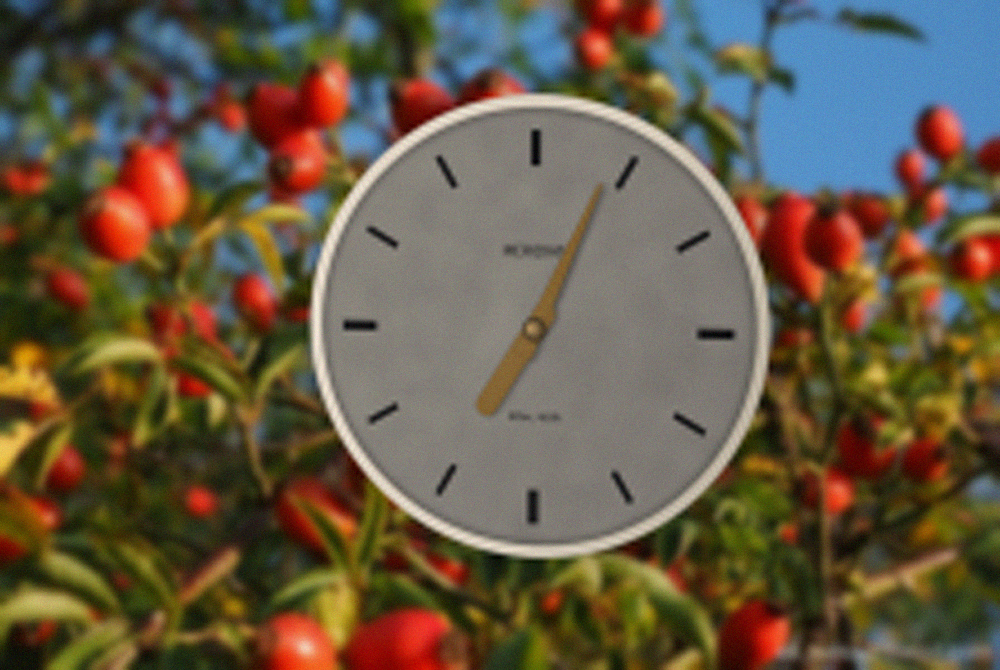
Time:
7h04
